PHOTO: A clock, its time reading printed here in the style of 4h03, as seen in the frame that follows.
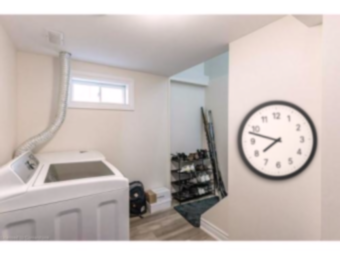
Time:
7h48
